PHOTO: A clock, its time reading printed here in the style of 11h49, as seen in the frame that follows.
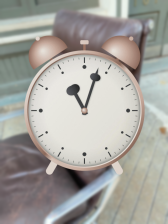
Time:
11h03
